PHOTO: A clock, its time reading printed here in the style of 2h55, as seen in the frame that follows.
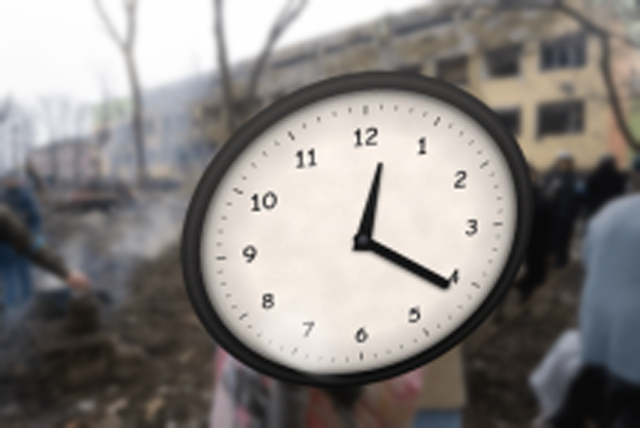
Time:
12h21
